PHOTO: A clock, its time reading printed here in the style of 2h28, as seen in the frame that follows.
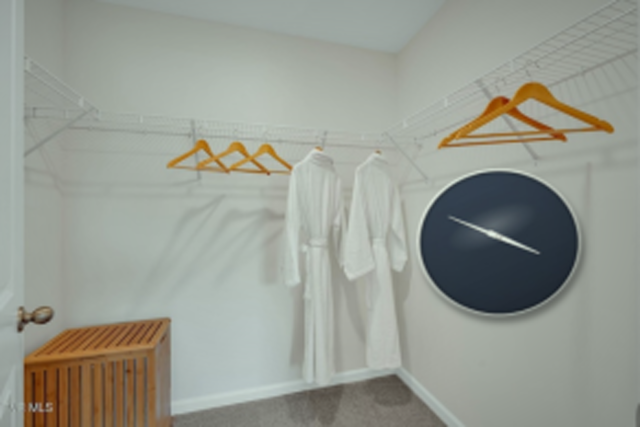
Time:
3h49
